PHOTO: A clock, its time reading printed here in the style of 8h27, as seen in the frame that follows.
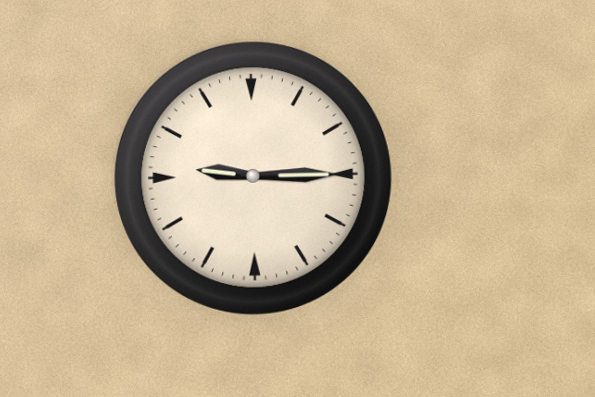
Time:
9h15
